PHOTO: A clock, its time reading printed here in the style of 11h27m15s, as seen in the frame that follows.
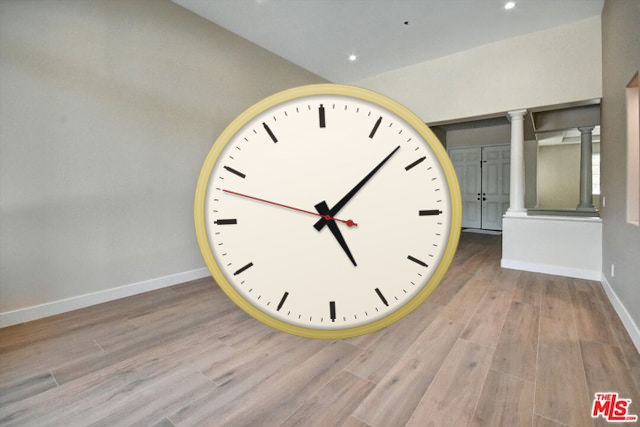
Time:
5h07m48s
